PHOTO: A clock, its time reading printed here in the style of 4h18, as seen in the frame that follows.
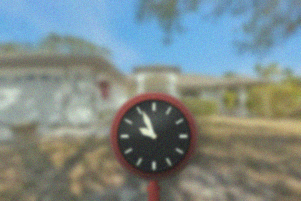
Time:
9h56
